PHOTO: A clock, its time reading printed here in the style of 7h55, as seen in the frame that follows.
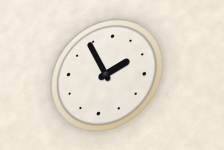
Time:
1h54
